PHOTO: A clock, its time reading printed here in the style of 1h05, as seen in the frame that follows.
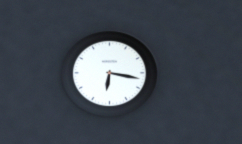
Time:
6h17
